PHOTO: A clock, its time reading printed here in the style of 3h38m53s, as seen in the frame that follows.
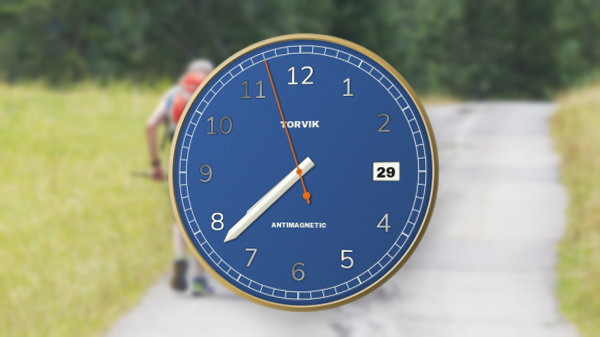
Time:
7h37m57s
